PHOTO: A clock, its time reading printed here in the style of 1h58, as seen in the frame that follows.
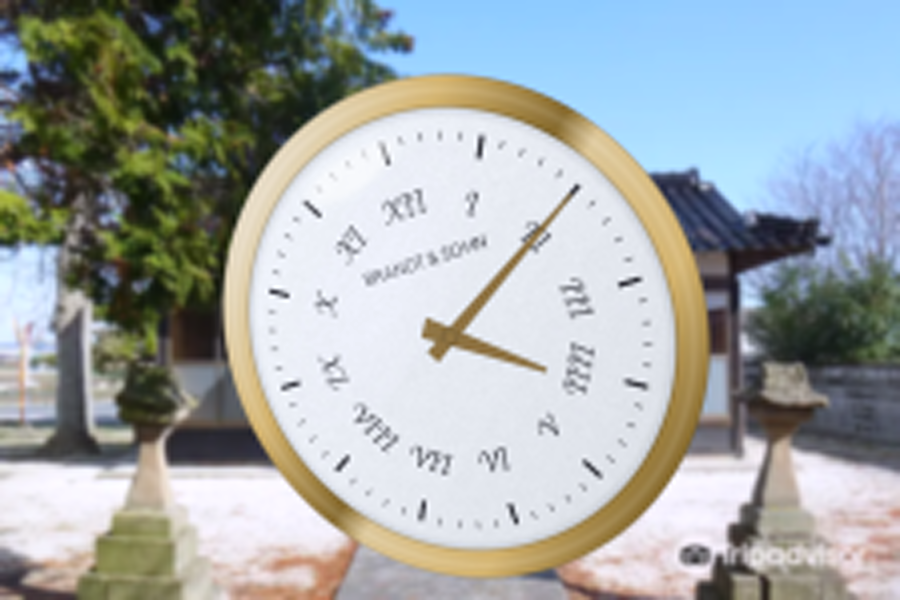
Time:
4h10
